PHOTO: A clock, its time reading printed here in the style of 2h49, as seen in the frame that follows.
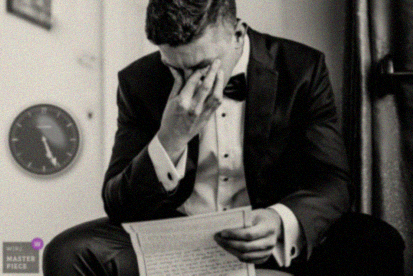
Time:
5h26
